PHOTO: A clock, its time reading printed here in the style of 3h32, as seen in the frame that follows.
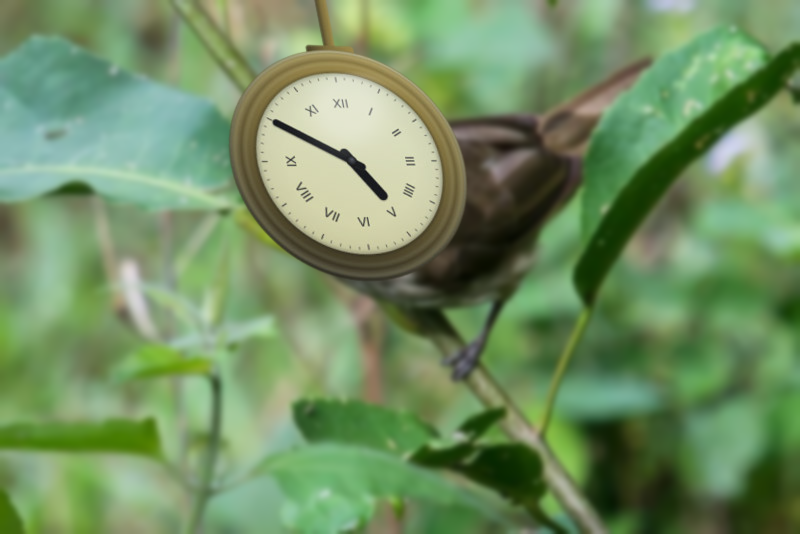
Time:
4h50
